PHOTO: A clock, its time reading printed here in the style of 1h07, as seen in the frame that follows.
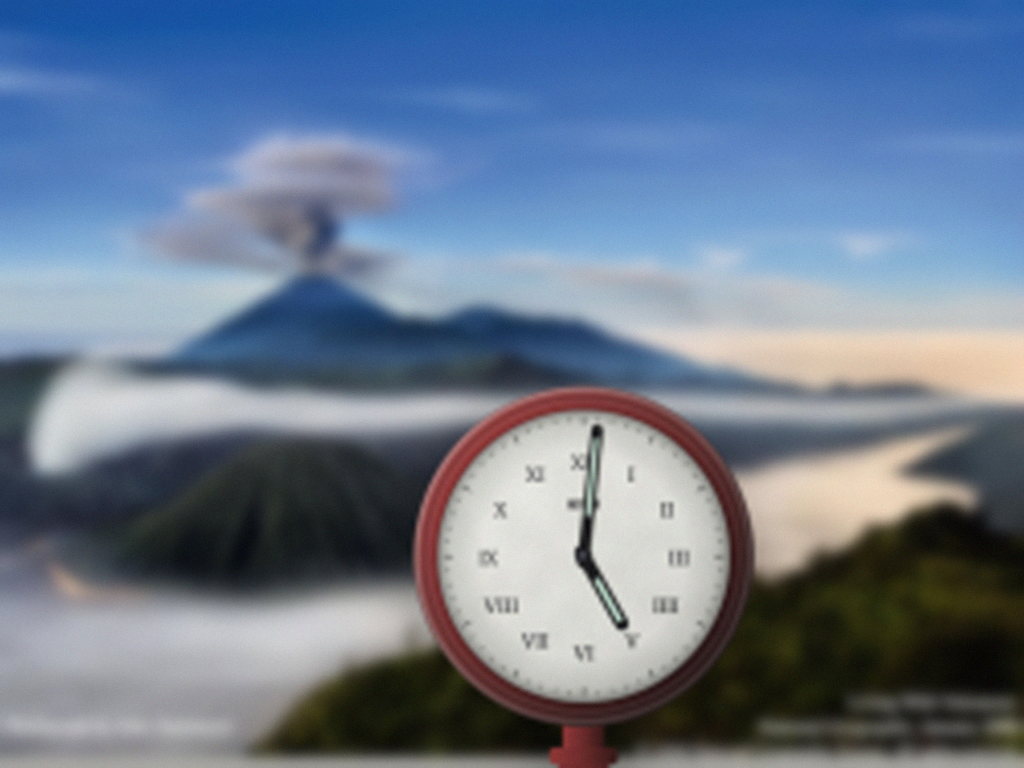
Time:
5h01
